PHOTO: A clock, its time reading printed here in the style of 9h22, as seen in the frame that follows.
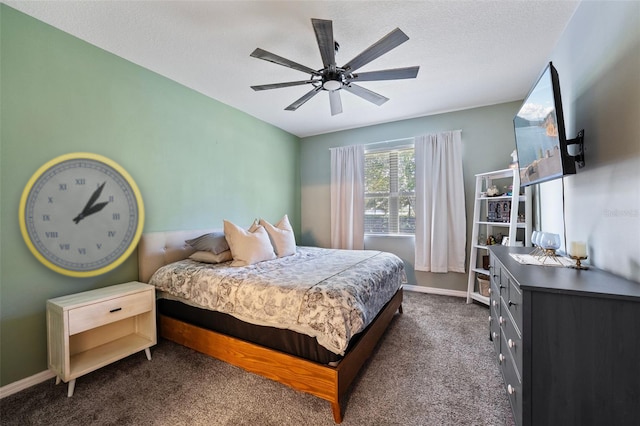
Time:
2h06
